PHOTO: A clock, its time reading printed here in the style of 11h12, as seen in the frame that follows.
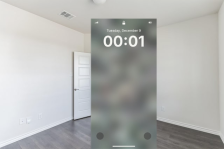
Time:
0h01
